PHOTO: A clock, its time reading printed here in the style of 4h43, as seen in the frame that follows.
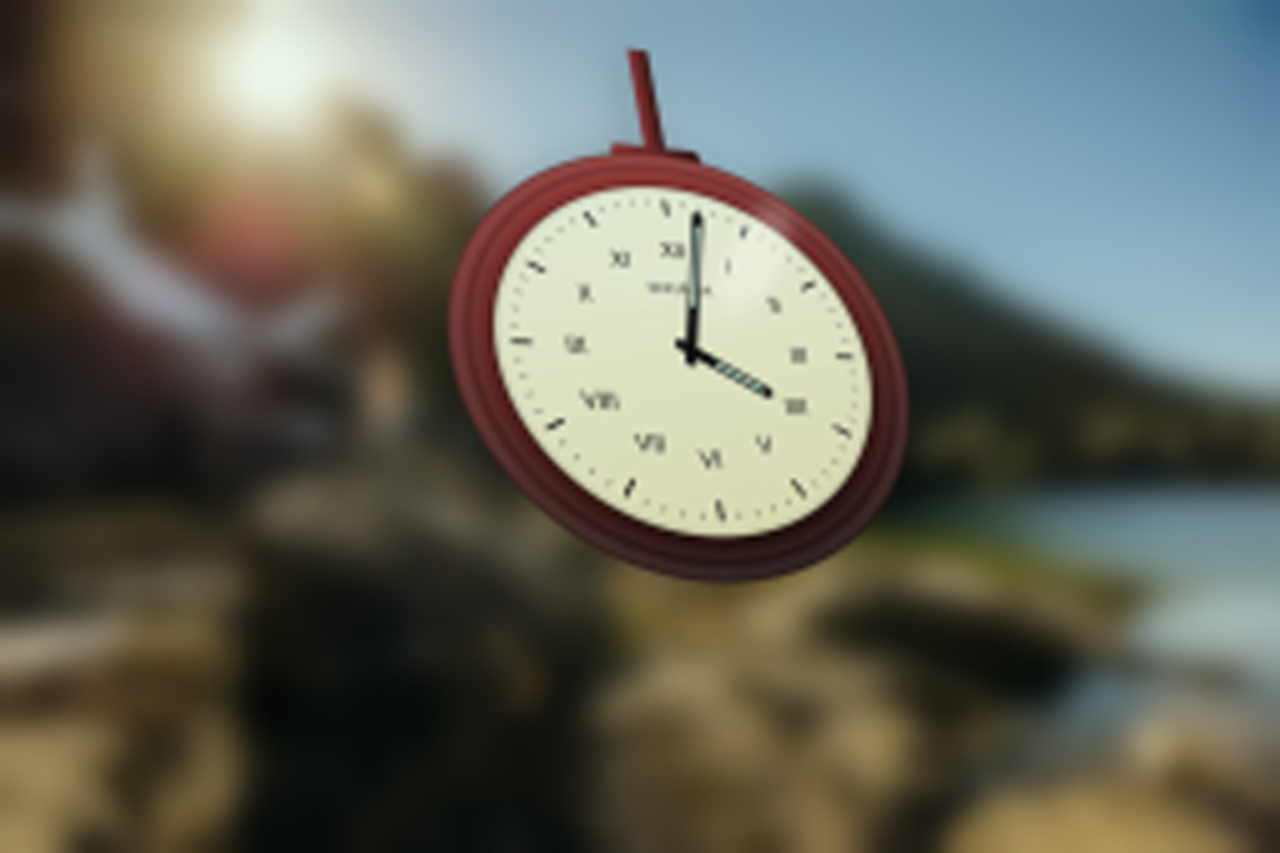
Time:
4h02
